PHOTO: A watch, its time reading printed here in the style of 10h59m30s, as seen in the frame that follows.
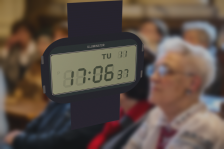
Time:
17h06m37s
